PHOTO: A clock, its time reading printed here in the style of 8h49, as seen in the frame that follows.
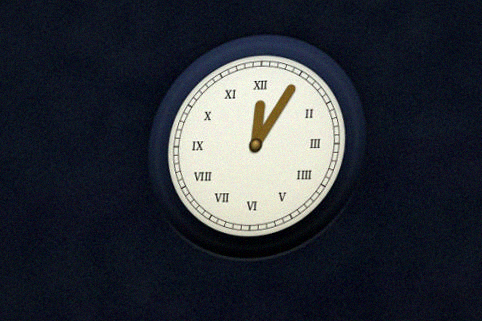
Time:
12h05
